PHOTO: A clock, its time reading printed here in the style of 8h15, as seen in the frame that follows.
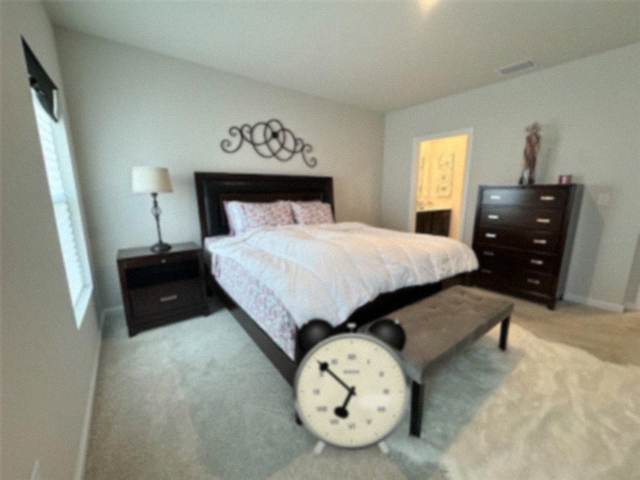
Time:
6h52
